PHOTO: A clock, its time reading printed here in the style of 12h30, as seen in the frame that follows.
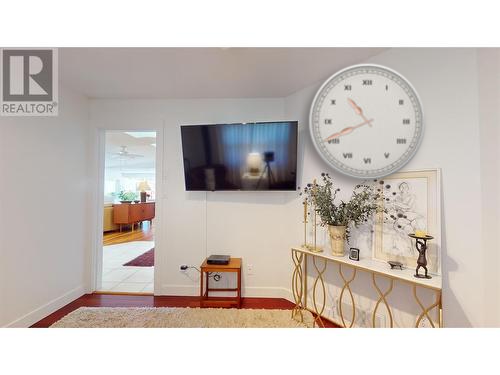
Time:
10h41
